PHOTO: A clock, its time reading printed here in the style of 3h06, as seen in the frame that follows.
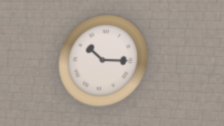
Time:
10h15
